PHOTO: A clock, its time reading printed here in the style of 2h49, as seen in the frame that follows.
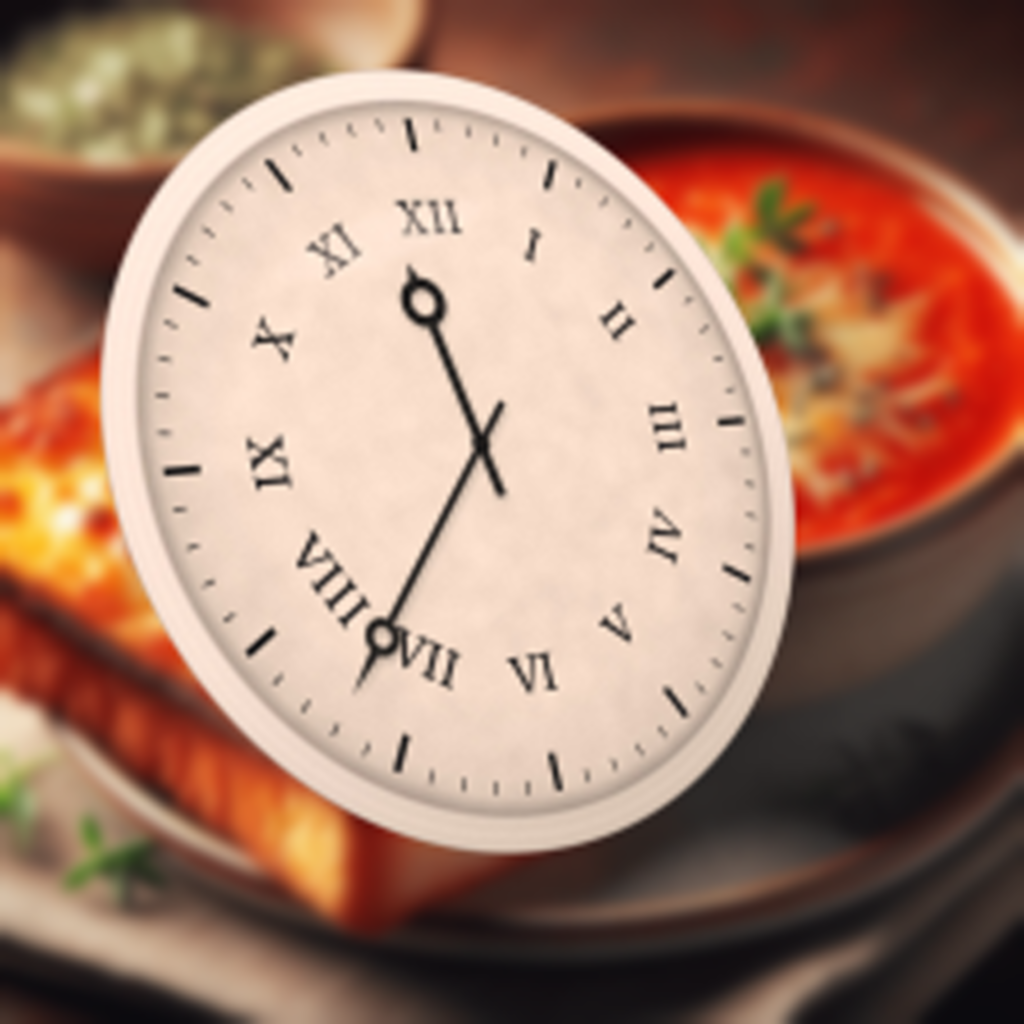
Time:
11h37
